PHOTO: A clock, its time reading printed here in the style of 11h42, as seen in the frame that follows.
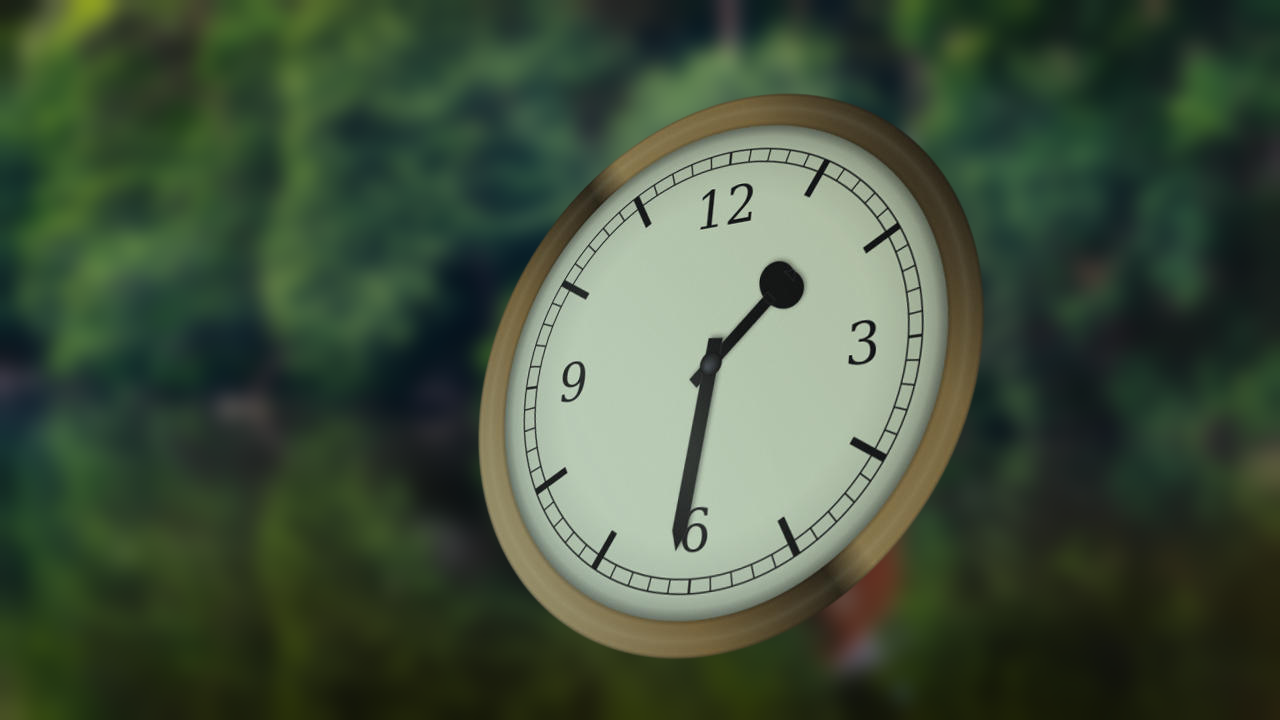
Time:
1h31
